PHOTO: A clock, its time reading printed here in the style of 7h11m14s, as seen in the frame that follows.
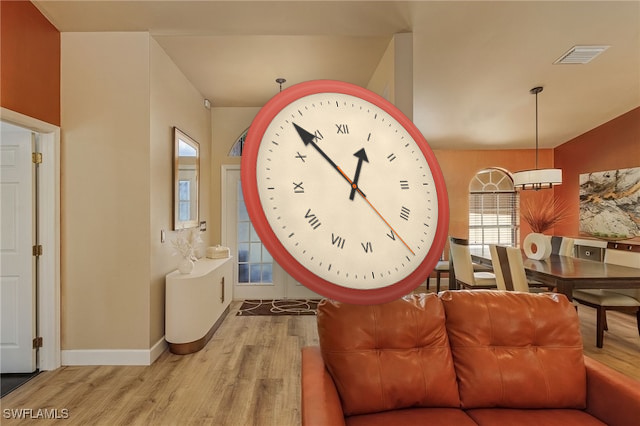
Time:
12h53m24s
